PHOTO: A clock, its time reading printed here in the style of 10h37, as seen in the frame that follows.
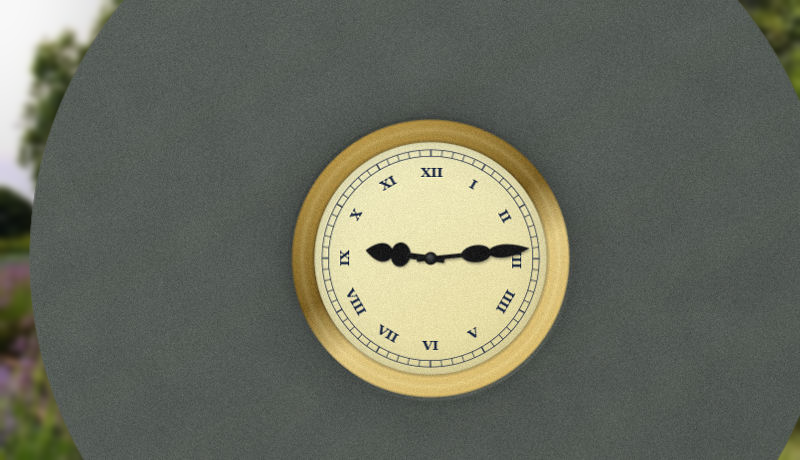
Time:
9h14
